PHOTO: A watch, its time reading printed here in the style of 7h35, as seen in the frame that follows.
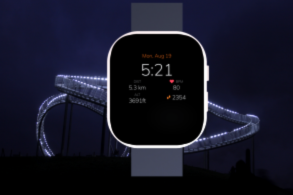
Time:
5h21
